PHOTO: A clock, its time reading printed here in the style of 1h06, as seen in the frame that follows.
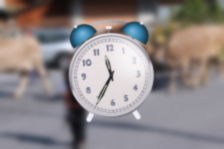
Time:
11h35
